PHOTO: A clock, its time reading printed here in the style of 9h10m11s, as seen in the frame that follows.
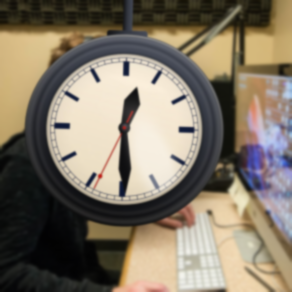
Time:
12h29m34s
